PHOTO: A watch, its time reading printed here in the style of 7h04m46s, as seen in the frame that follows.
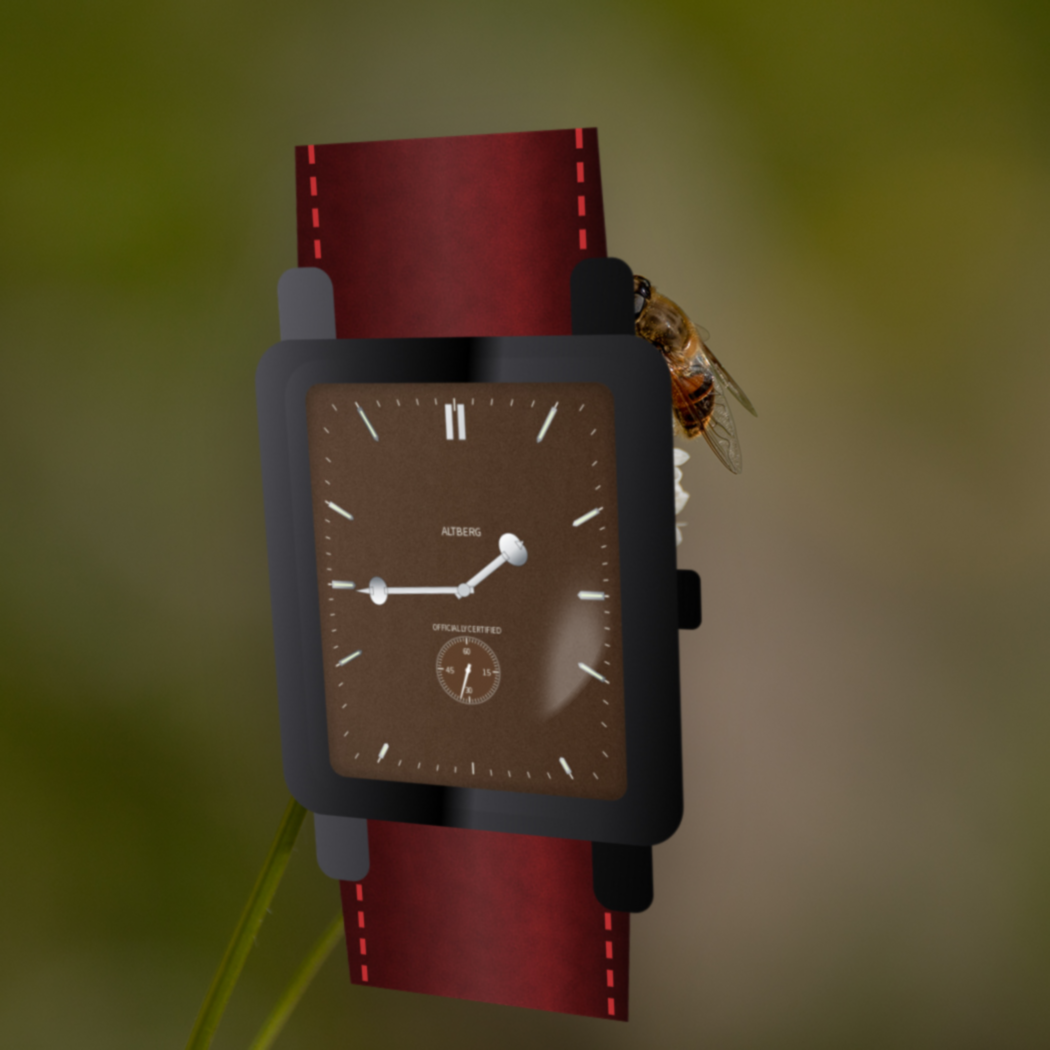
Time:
1h44m33s
